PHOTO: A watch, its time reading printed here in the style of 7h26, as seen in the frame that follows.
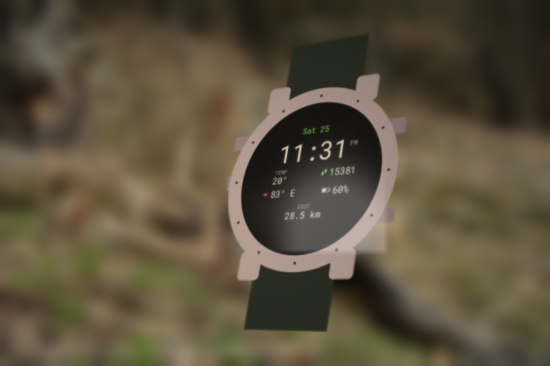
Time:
11h31
